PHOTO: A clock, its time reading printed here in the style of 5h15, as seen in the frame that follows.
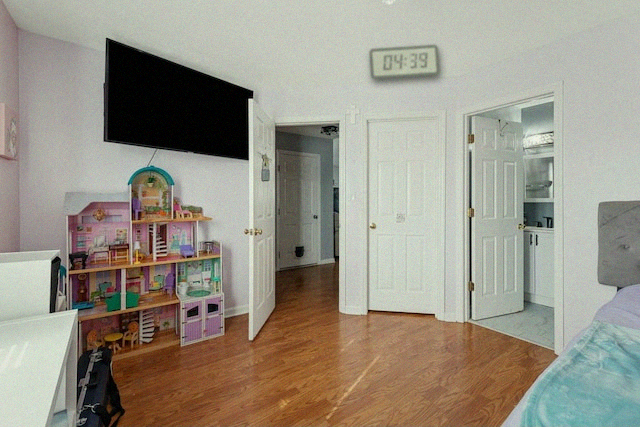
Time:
4h39
